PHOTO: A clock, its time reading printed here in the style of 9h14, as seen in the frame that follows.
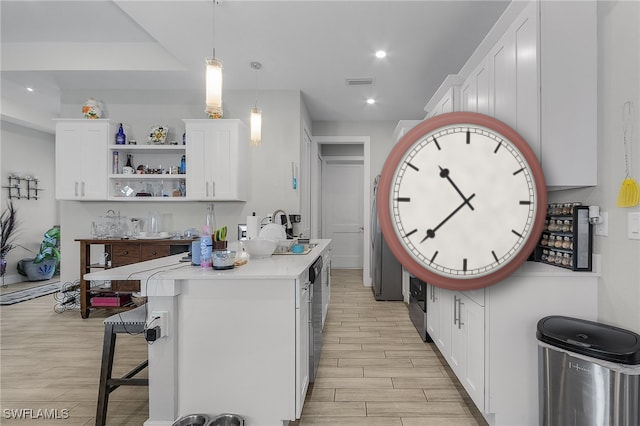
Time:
10h38
